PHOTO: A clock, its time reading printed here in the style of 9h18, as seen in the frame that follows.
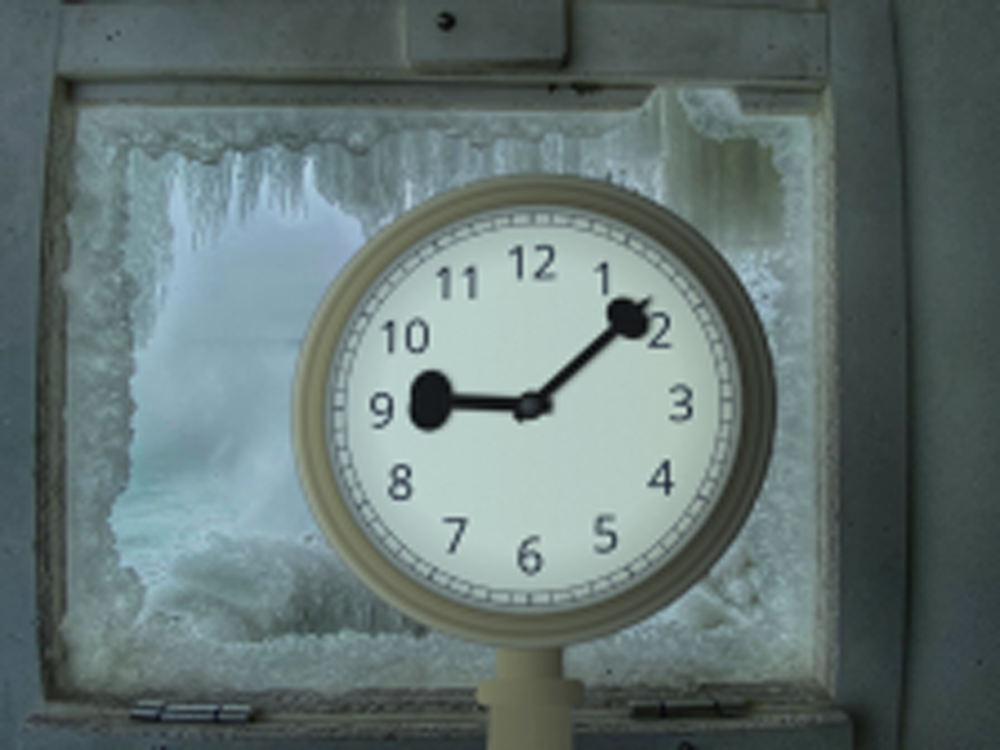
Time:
9h08
